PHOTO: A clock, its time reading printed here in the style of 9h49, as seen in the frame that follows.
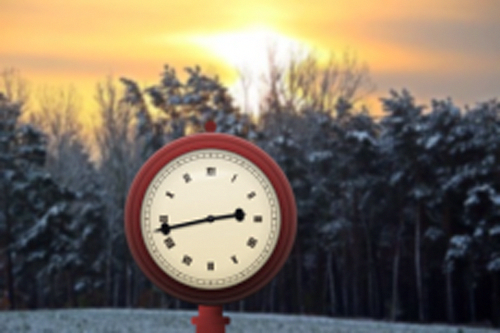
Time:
2h43
